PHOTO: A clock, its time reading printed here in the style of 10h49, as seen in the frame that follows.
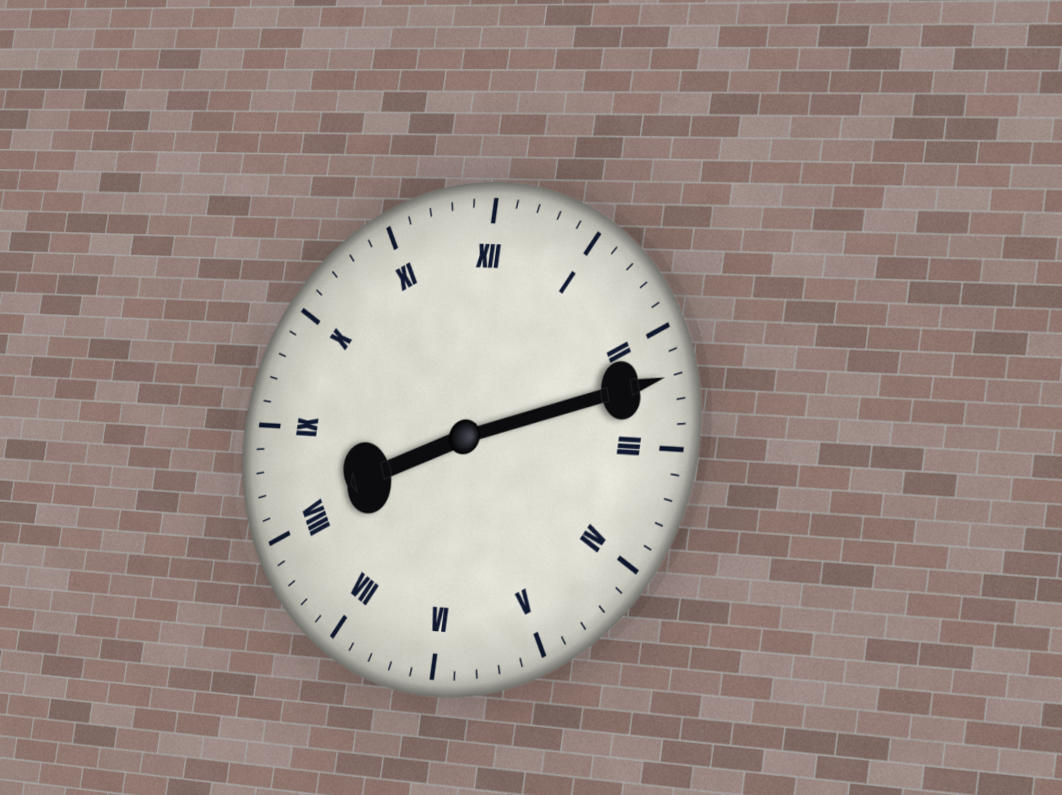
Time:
8h12
